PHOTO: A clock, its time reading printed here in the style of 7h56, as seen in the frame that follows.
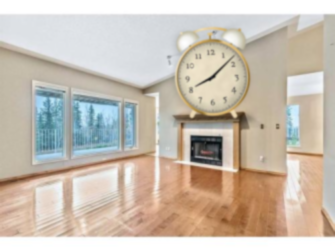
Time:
8h08
